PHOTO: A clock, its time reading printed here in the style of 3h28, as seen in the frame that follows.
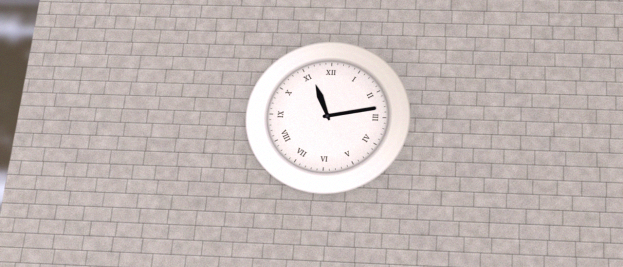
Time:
11h13
